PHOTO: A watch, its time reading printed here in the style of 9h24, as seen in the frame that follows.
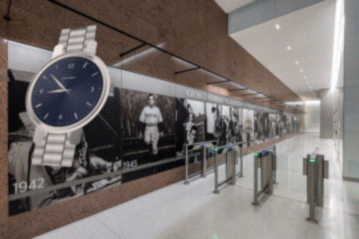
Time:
8h52
